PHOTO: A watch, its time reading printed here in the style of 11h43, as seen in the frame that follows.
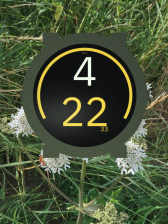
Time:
4h22
